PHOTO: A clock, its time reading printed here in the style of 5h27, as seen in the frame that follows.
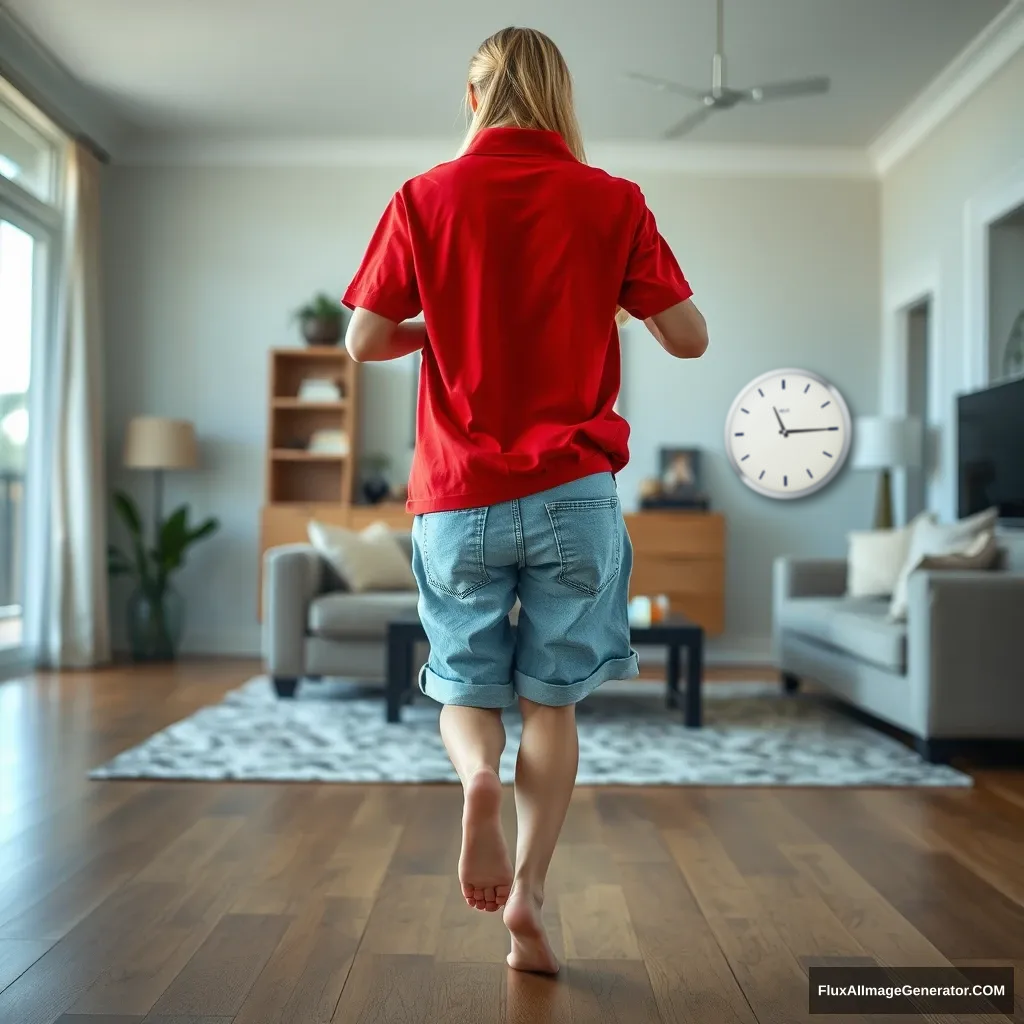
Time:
11h15
